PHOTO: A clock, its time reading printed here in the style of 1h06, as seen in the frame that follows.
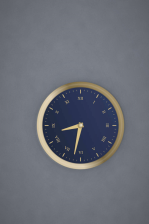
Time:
8h32
